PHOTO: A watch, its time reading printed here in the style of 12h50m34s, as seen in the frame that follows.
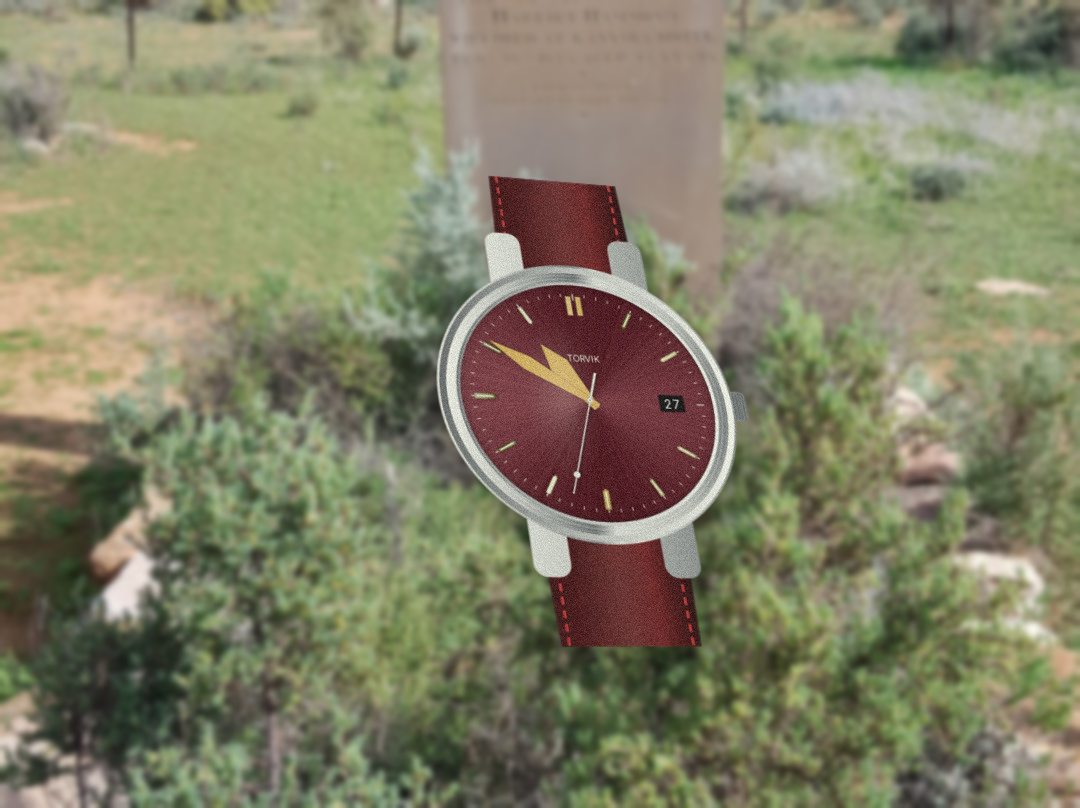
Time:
10h50m33s
